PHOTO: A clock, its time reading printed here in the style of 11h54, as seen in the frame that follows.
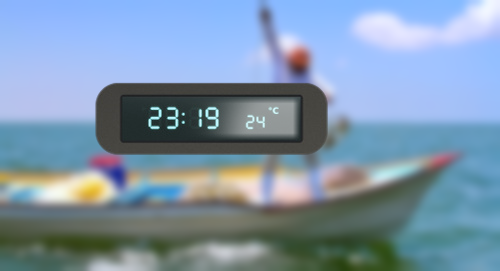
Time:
23h19
